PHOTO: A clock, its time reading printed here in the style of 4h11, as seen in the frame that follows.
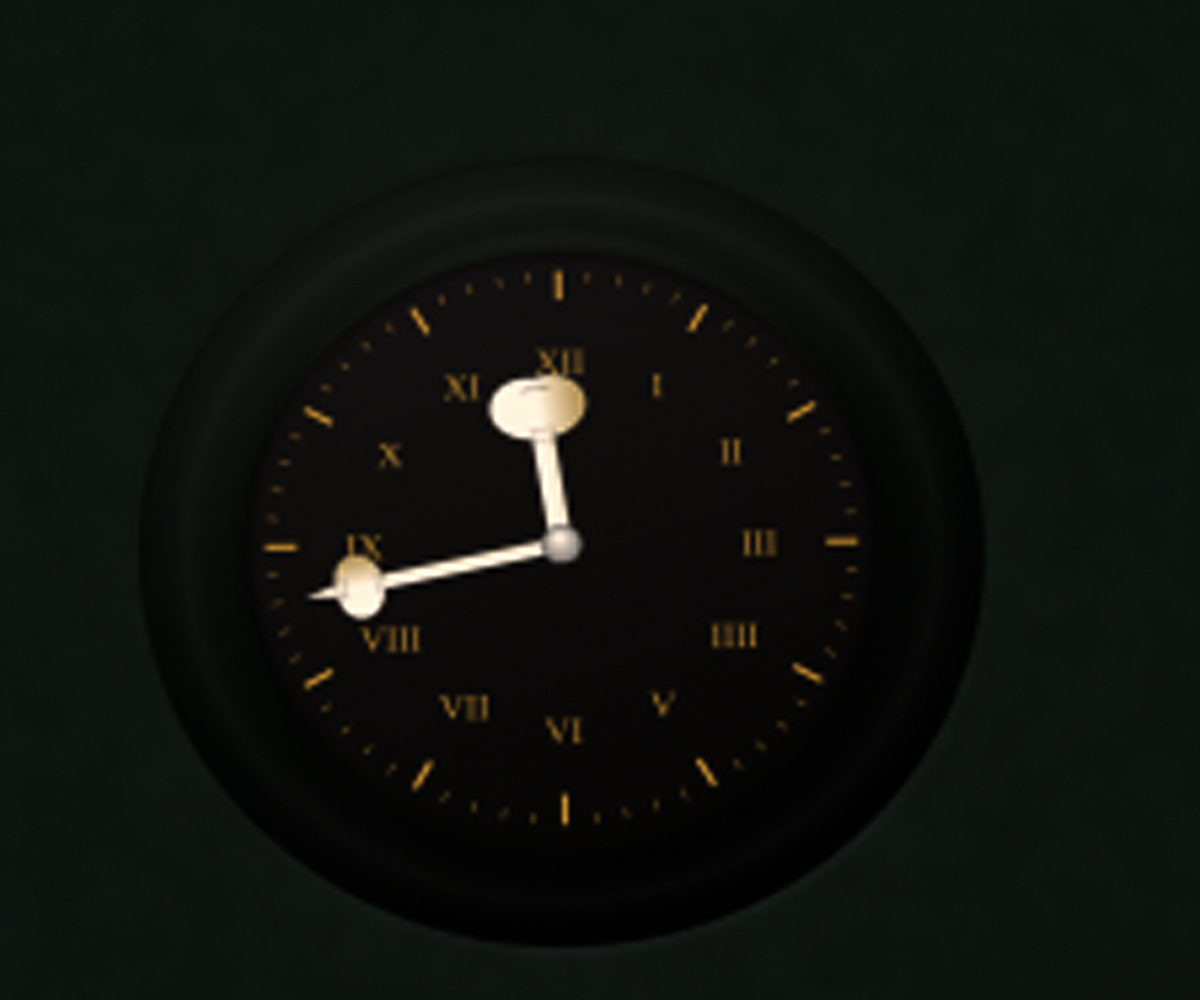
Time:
11h43
